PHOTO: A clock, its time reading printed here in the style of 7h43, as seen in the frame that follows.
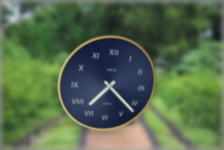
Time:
7h22
